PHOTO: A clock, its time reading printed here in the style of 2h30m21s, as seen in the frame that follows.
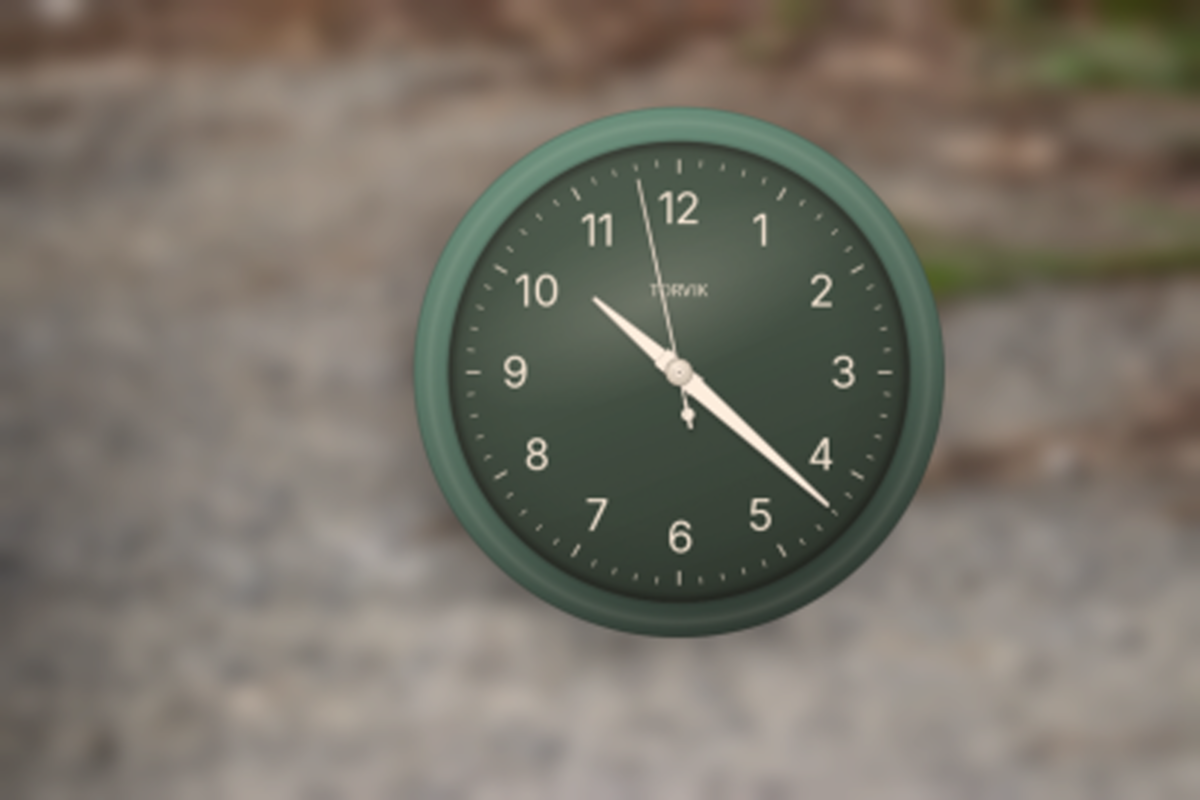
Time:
10h21m58s
